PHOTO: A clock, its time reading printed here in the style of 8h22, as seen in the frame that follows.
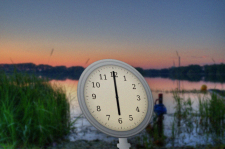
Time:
6h00
